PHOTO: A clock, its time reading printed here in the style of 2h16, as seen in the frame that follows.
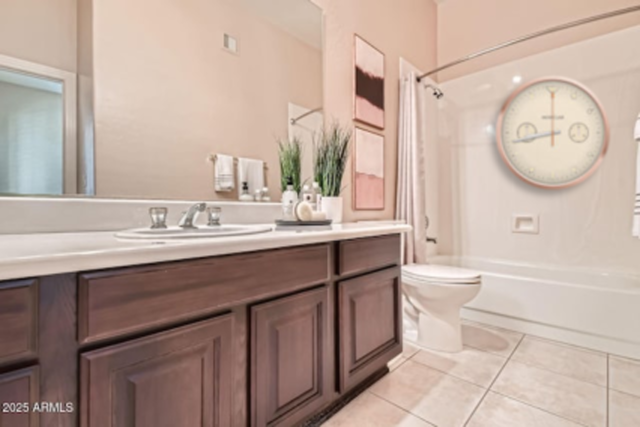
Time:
8h43
